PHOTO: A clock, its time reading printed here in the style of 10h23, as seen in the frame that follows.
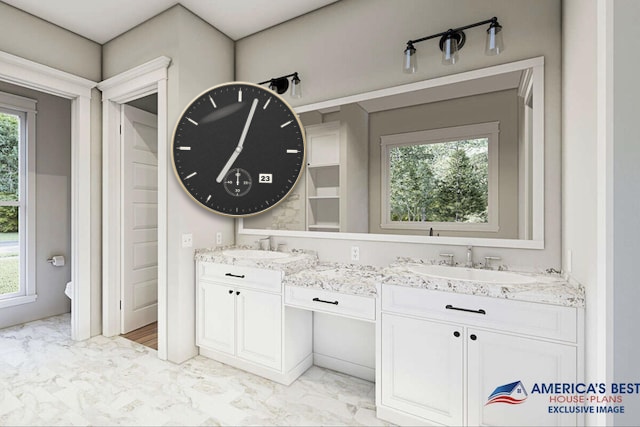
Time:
7h03
